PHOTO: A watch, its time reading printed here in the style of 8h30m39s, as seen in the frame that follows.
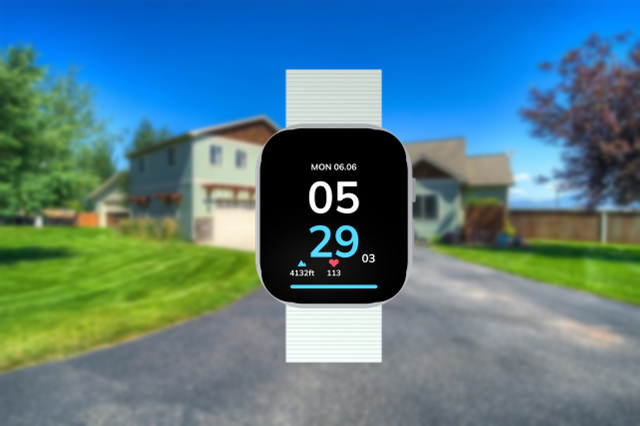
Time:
5h29m03s
